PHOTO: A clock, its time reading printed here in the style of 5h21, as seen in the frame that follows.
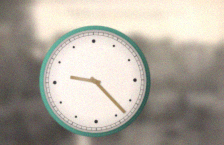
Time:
9h23
